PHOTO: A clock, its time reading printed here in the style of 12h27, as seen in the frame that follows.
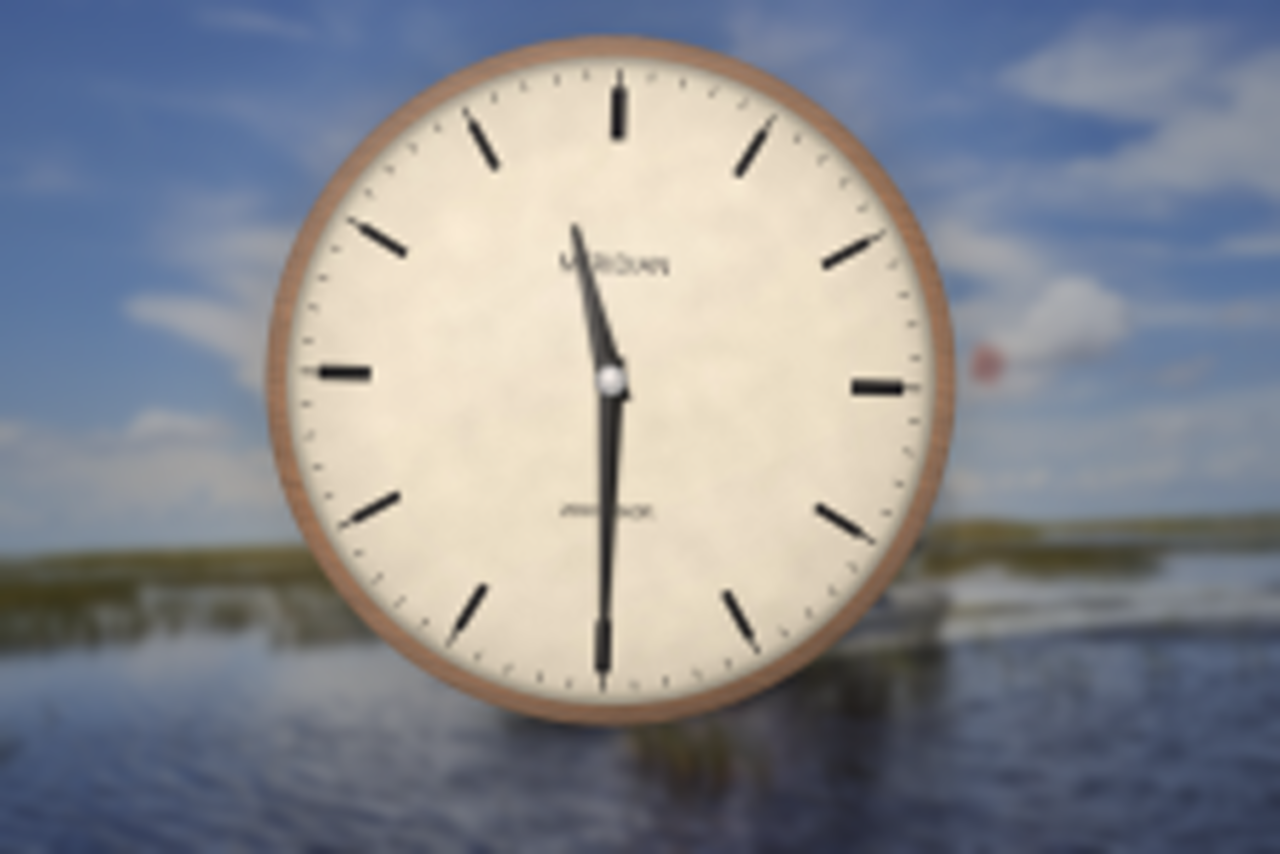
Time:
11h30
